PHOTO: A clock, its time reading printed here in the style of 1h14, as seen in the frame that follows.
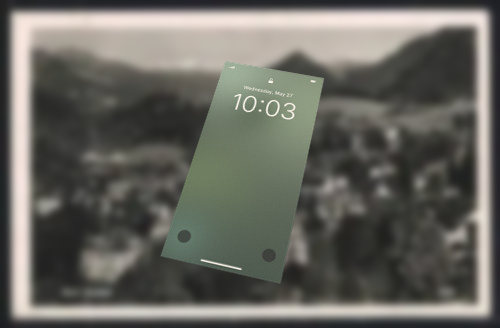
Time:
10h03
